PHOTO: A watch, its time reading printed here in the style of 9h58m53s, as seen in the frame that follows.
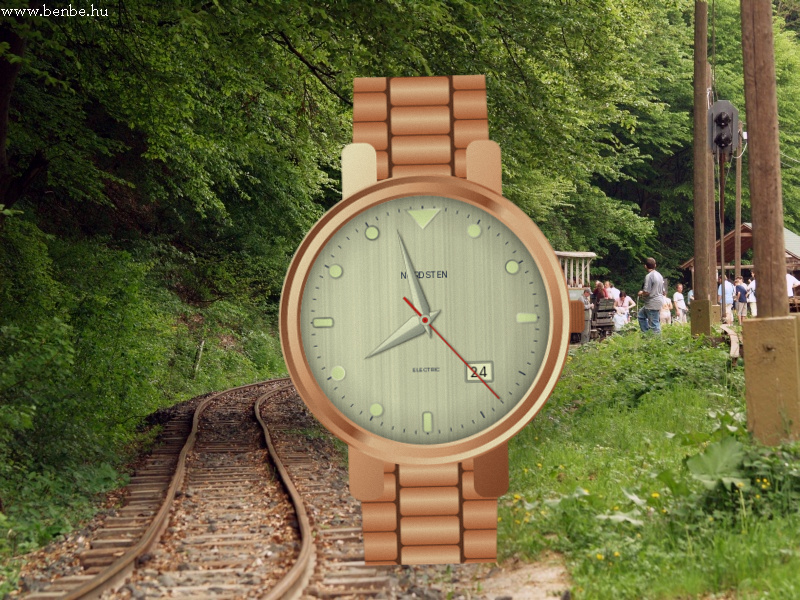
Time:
7h57m23s
